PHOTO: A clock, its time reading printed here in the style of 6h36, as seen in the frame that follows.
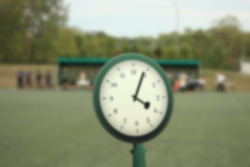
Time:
4h04
